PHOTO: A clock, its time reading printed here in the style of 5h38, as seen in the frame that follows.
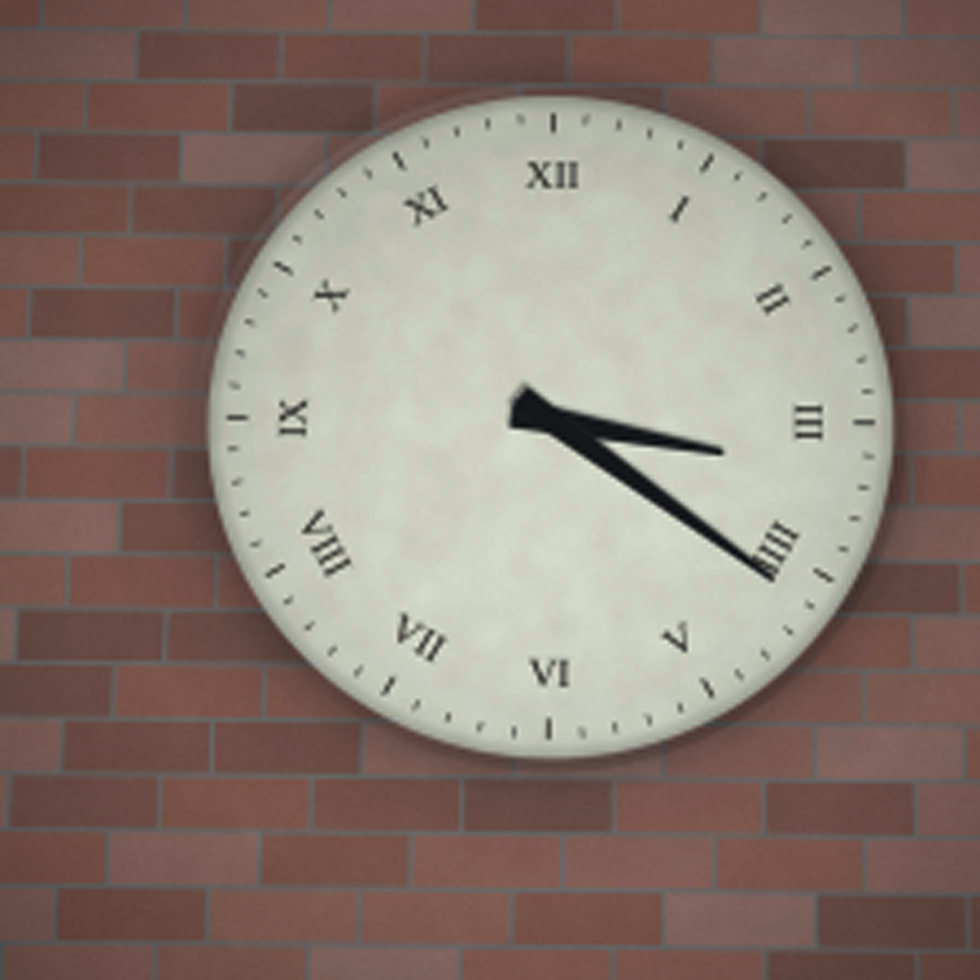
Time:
3h21
